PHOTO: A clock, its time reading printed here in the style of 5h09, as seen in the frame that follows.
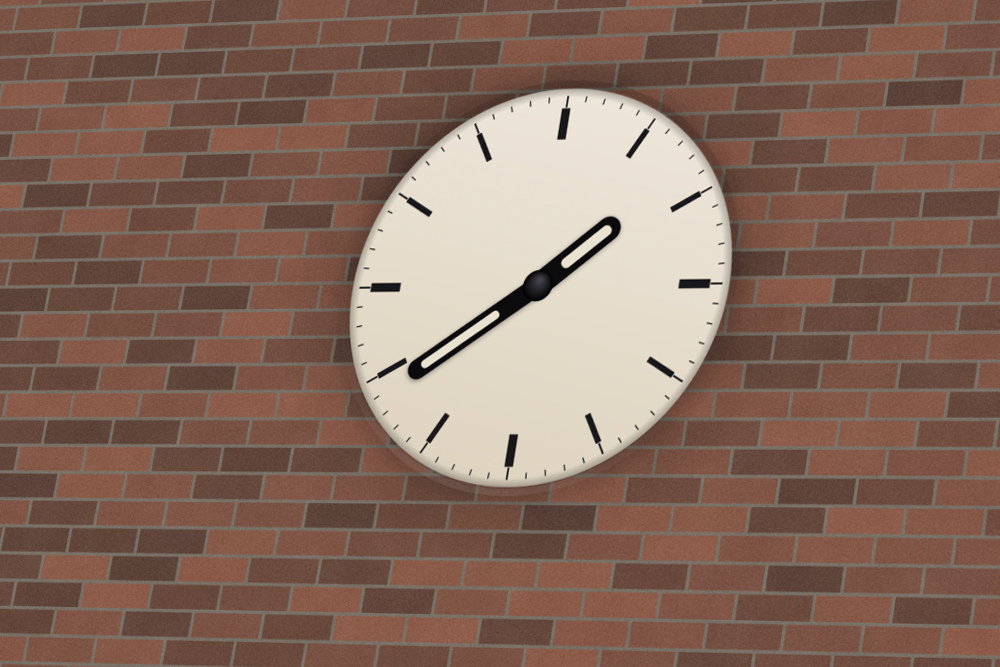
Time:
1h39
